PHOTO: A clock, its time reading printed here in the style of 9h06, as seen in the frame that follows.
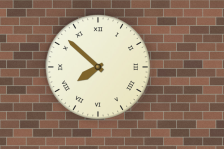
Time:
7h52
